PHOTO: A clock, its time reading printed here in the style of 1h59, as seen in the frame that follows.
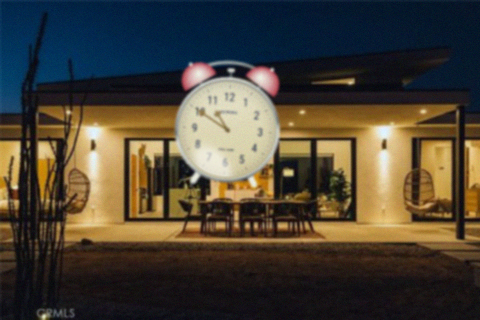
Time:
10h50
